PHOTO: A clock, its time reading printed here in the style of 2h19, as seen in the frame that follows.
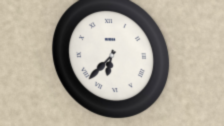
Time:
6h38
